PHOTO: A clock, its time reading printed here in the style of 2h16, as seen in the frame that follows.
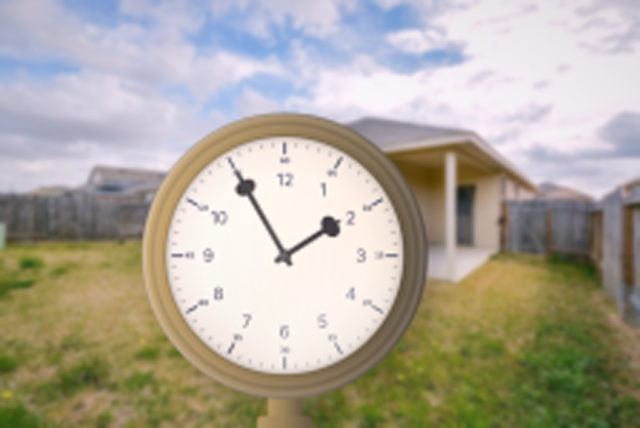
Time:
1h55
